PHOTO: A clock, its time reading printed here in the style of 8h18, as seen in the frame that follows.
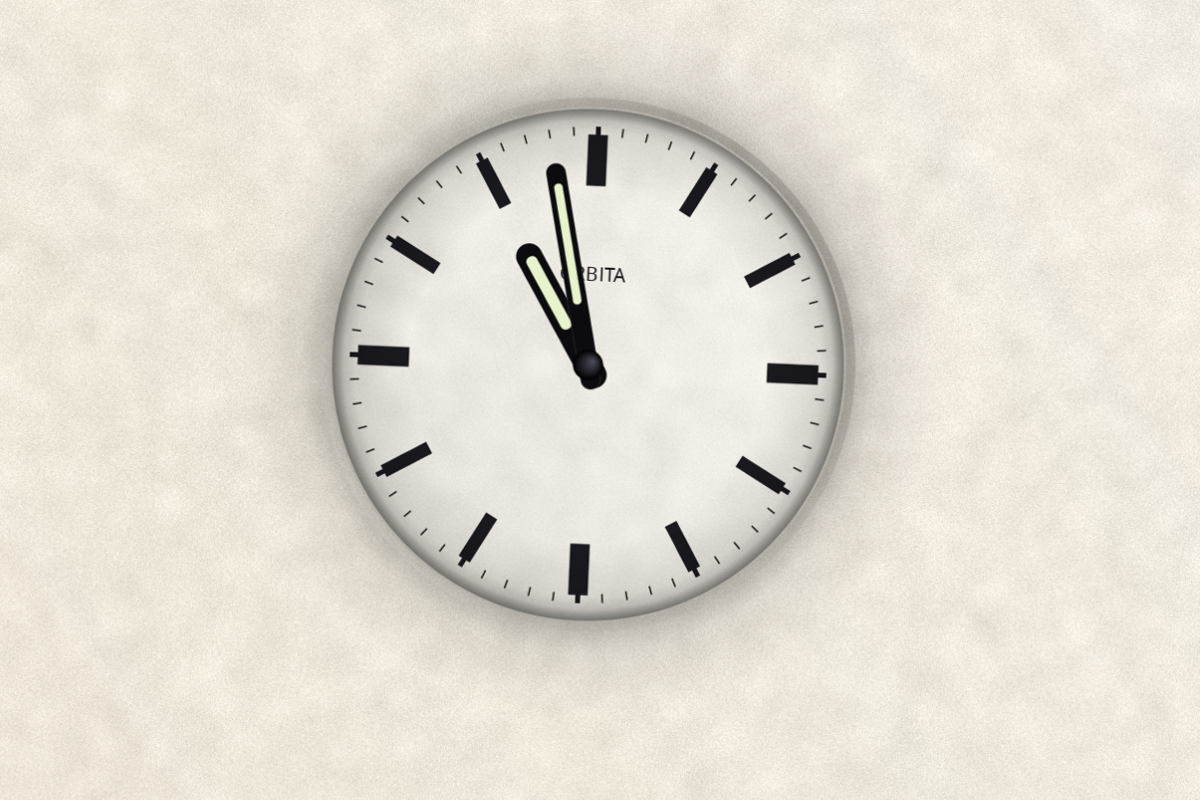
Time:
10h58
